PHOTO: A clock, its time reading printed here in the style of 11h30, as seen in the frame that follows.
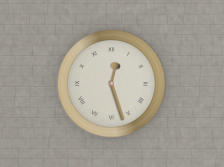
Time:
12h27
